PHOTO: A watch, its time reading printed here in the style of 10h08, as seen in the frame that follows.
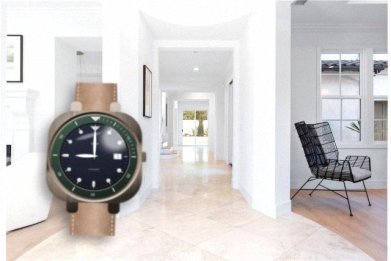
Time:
9h00
